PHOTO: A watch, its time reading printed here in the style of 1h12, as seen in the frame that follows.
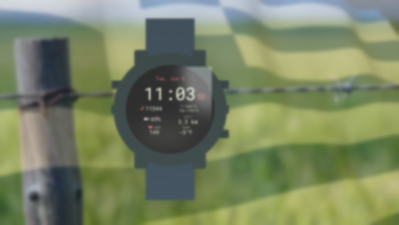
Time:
11h03
